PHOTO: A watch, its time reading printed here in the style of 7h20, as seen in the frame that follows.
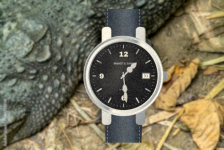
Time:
1h29
